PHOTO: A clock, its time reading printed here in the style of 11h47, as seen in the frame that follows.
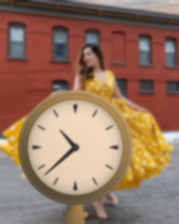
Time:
10h38
